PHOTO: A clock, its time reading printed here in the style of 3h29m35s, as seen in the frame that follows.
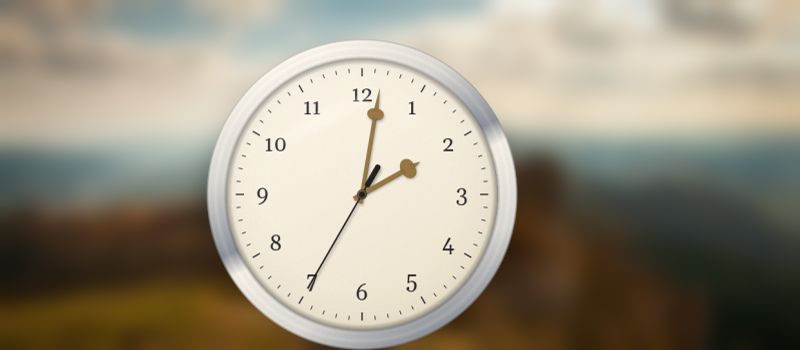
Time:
2h01m35s
